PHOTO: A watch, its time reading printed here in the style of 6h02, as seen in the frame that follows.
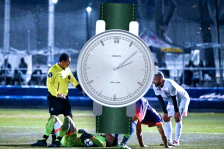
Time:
2h08
